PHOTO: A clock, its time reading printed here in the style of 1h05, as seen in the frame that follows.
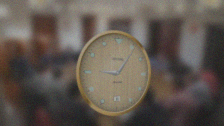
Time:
9h06
